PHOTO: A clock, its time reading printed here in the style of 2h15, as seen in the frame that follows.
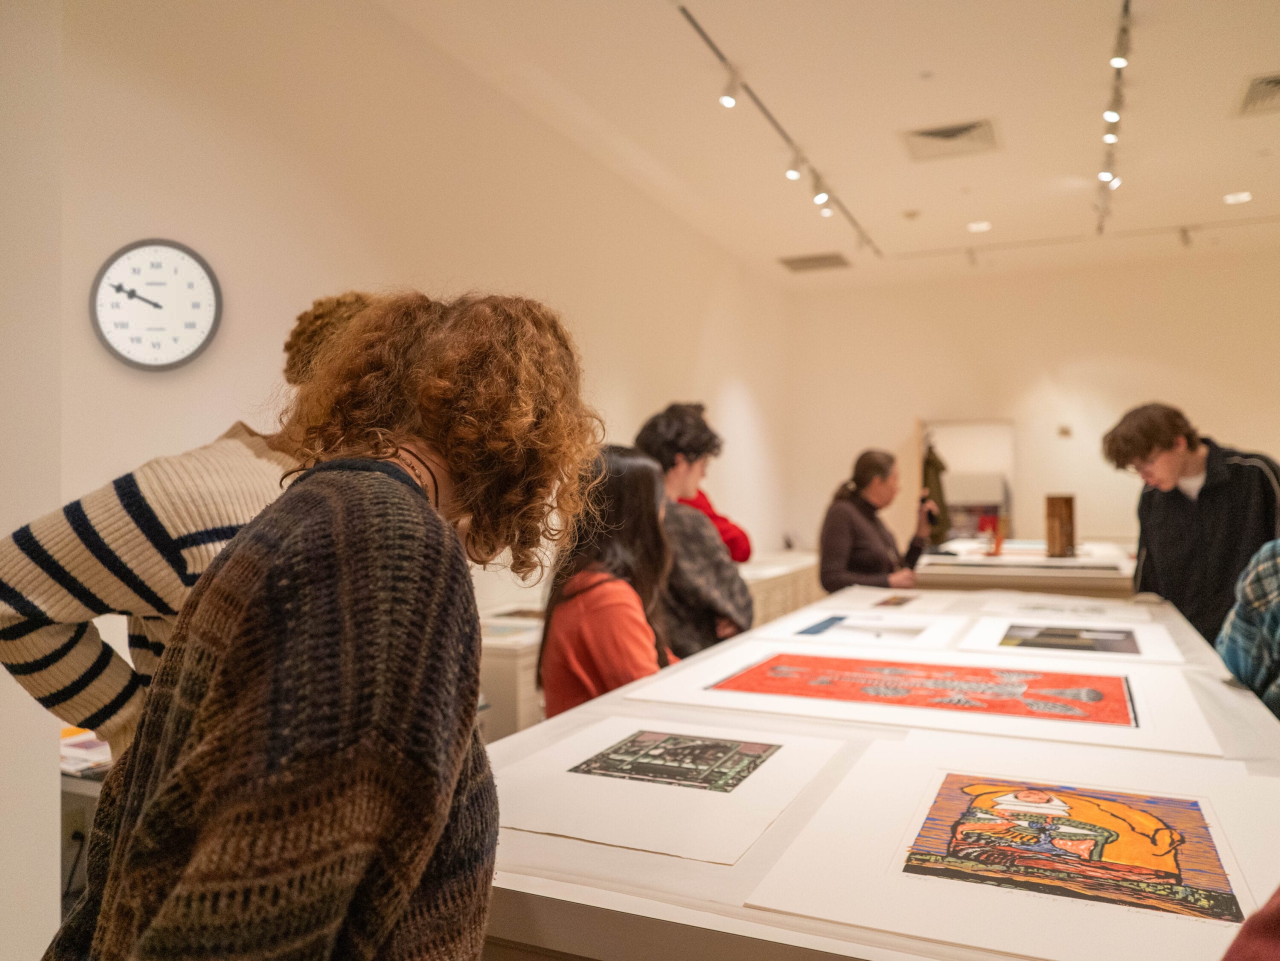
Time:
9h49
